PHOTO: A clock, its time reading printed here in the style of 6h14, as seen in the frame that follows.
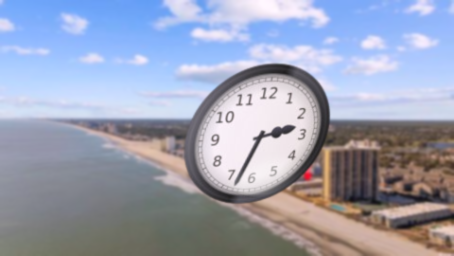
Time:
2h33
